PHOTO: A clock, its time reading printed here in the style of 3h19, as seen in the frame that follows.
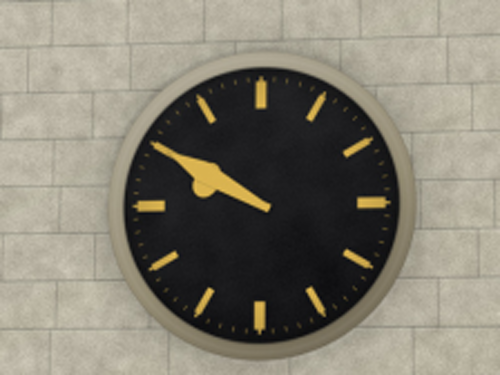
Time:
9h50
